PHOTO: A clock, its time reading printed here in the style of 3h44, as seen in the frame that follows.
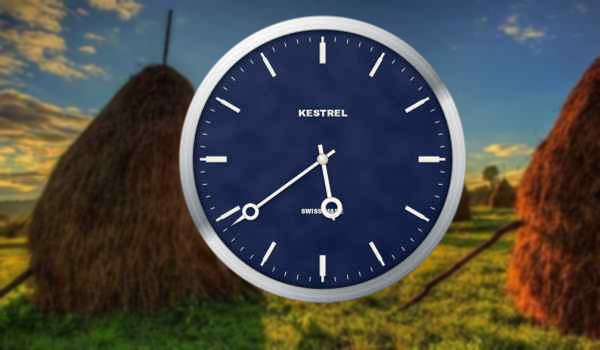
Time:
5h39
